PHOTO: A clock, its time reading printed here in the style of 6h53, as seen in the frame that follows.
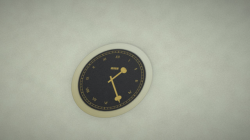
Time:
1h25
